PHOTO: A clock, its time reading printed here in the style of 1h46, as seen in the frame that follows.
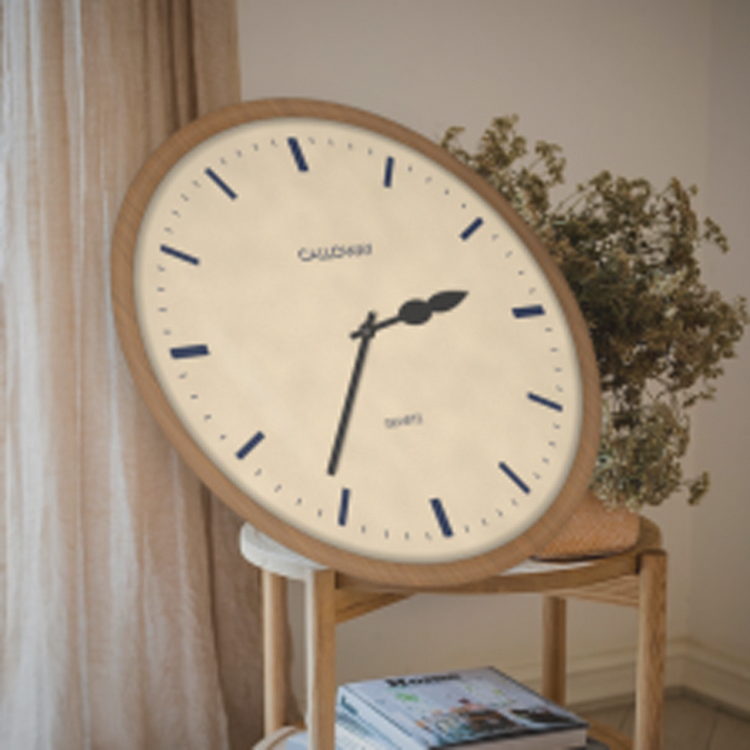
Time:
2h36
